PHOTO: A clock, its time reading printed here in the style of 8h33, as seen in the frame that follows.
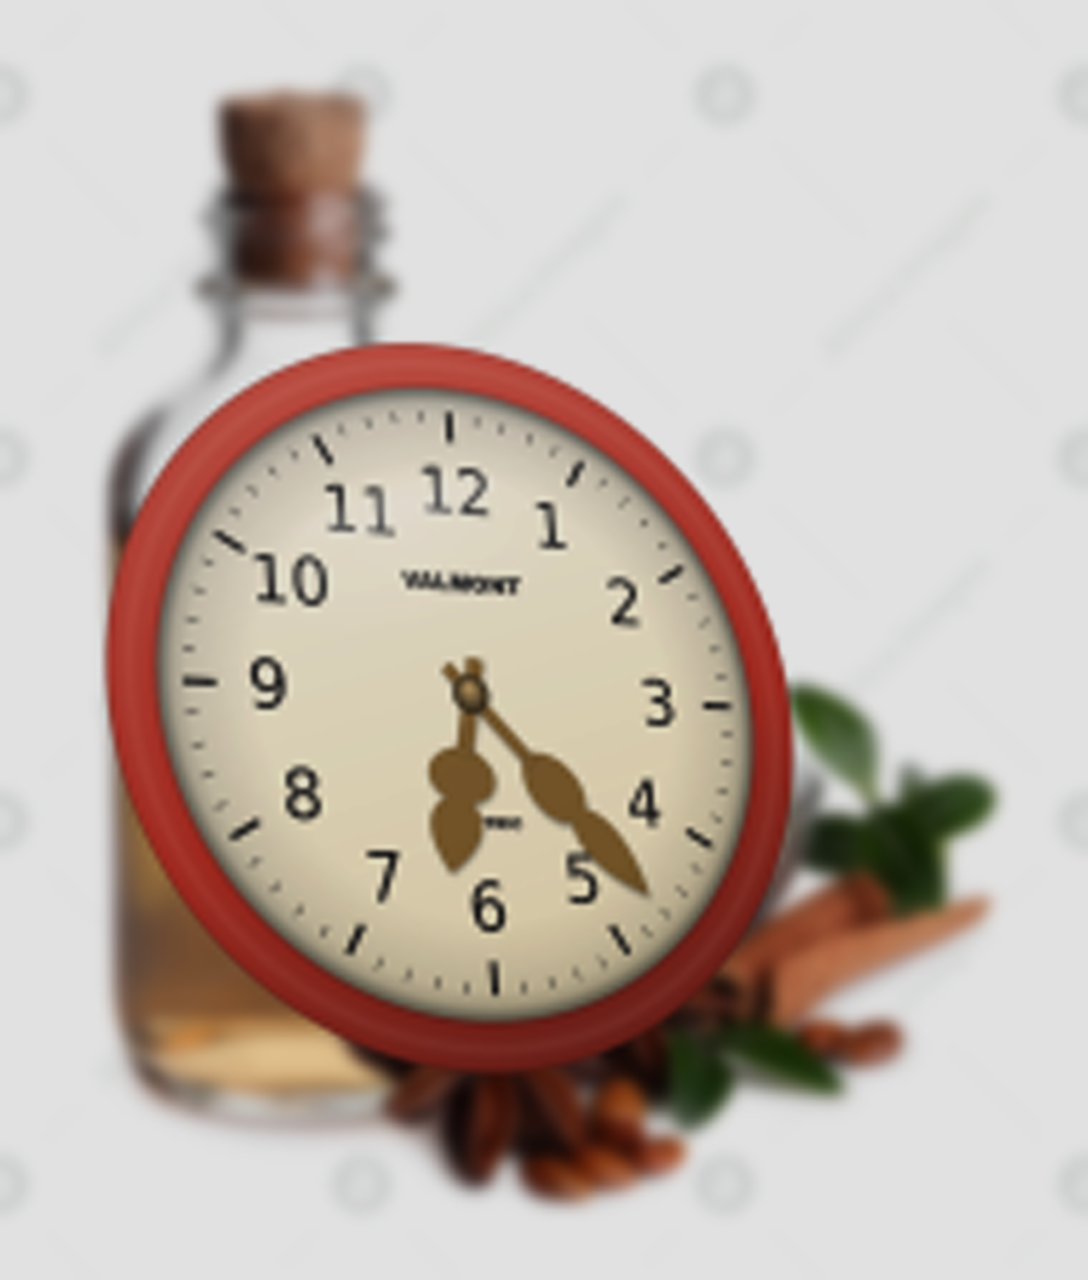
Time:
6h23
